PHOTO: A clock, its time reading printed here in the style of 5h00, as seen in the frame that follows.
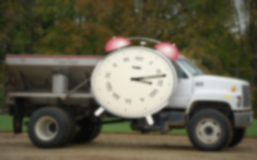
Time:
3h12
